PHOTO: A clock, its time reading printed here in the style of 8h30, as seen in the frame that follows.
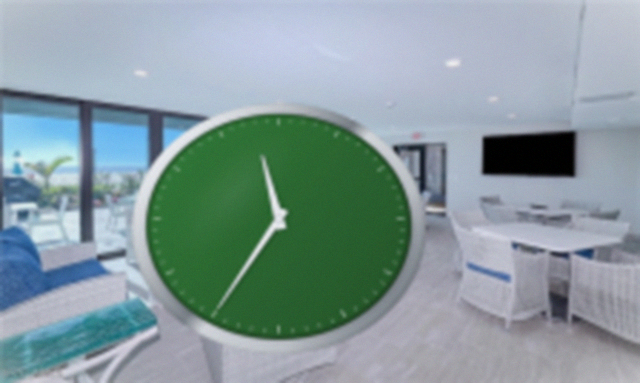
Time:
11h35
